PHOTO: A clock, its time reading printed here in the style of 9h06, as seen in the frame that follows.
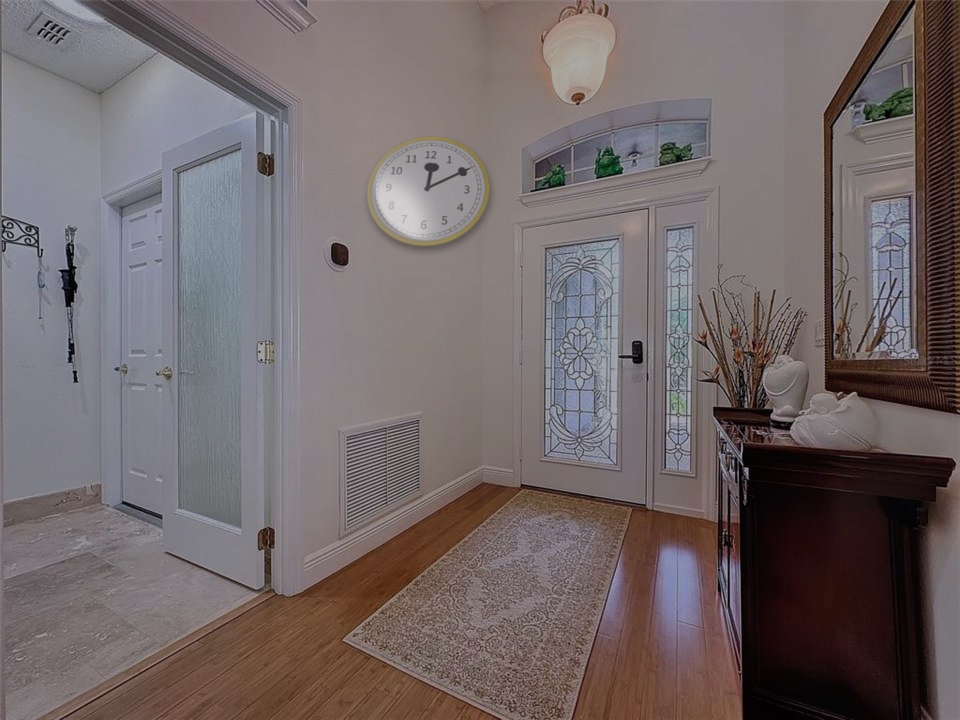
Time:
12h10
